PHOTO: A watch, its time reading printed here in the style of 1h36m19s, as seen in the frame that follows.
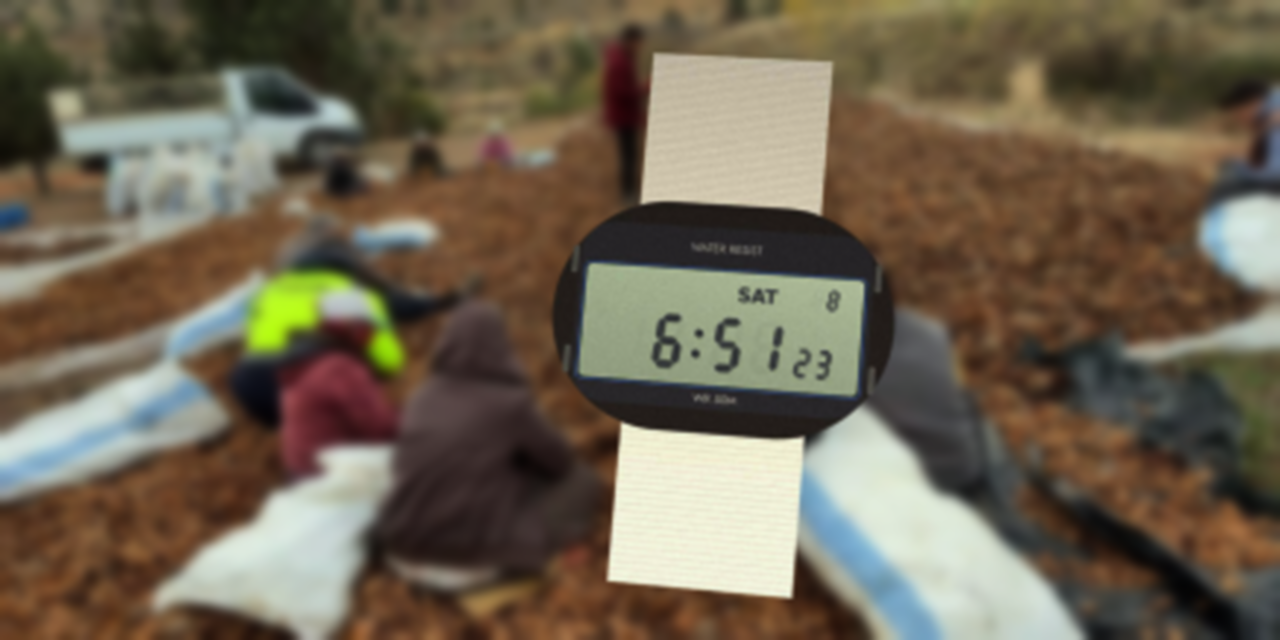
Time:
6h51m23s
